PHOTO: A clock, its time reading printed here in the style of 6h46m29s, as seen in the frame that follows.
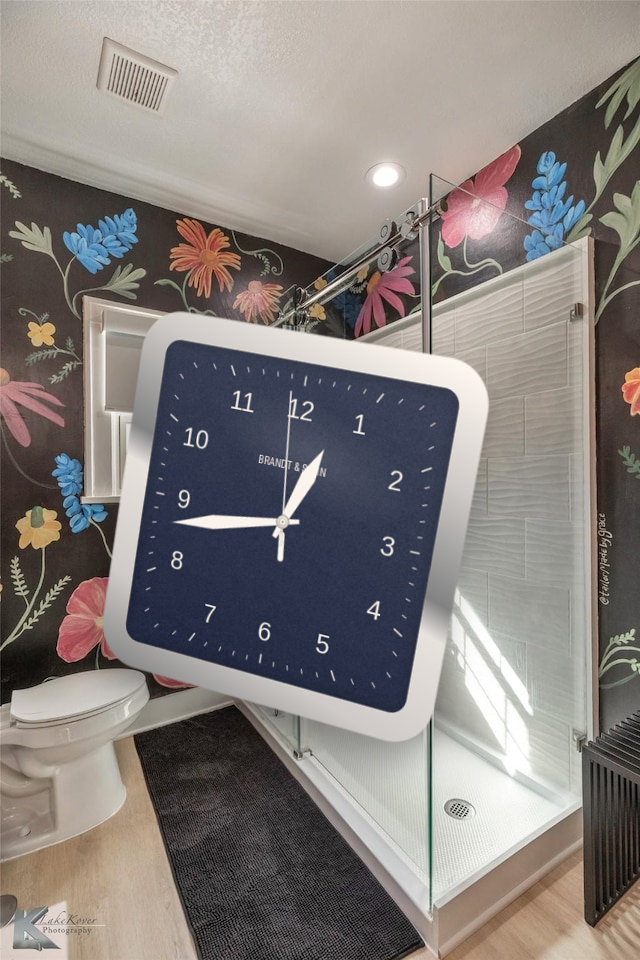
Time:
12h42m59s
